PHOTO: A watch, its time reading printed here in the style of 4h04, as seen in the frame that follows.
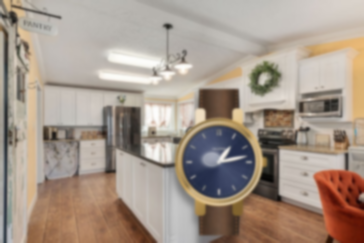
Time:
1h13
